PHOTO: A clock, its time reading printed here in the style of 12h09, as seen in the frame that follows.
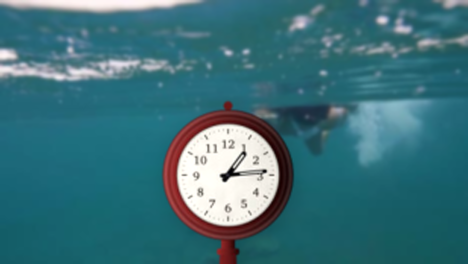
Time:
1h14
